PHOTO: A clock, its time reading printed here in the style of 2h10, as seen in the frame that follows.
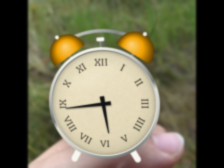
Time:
5h44
